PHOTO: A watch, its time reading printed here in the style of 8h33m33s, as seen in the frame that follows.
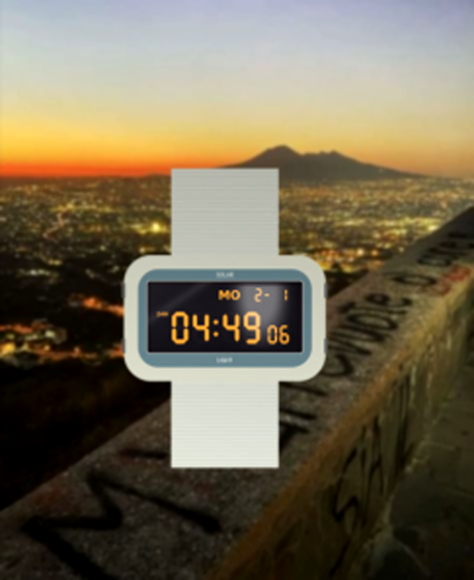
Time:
4h49m06s
